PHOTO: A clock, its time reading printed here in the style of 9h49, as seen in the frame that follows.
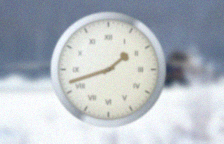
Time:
1h42
